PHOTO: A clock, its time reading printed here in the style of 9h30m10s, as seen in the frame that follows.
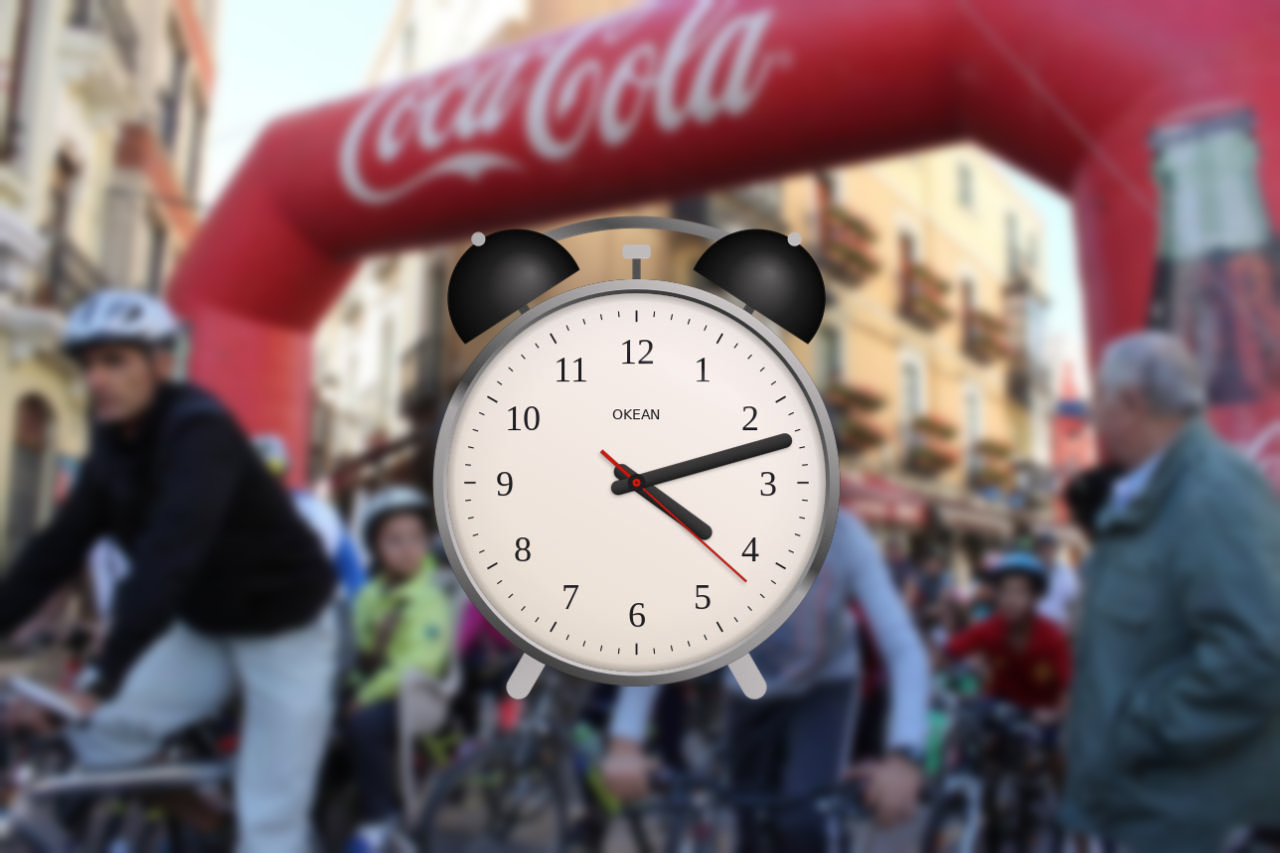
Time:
4h12m22s
